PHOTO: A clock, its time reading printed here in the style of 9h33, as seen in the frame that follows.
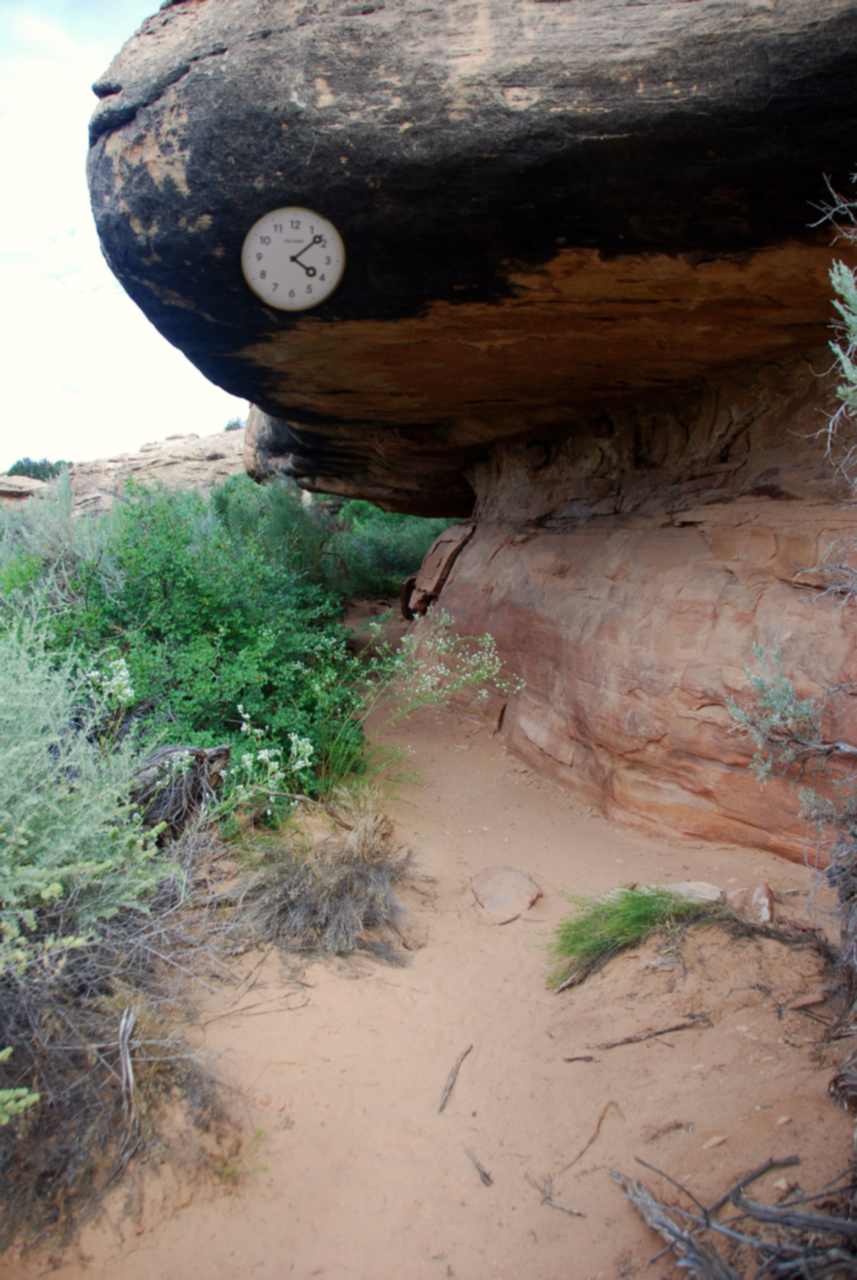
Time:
4h08
